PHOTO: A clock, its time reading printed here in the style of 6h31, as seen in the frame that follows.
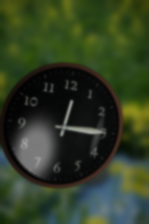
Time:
12h15
